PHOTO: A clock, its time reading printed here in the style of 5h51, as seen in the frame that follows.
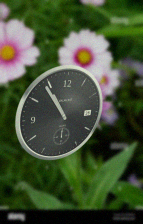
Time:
10h54
